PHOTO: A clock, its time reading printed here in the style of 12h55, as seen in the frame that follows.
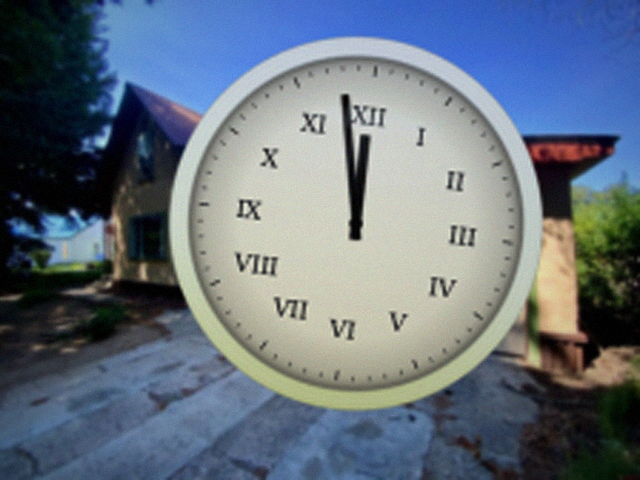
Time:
11h58
